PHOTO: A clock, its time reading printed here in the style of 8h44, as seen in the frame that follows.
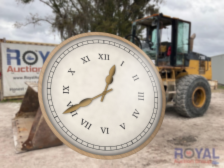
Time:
12h40
